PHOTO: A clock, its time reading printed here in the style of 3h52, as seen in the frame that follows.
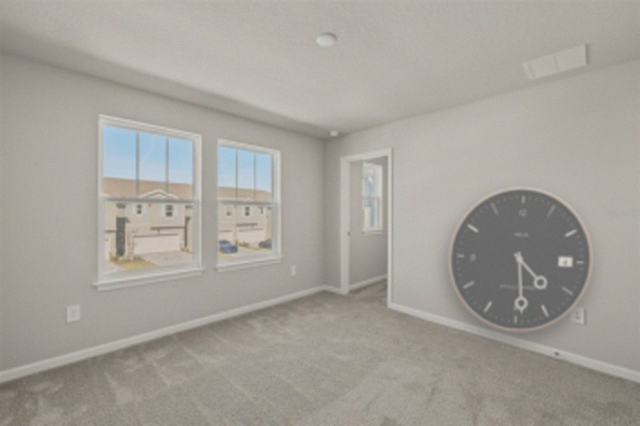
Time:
4h29
